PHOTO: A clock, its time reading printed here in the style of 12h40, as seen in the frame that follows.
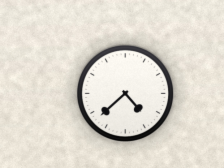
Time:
4h38
